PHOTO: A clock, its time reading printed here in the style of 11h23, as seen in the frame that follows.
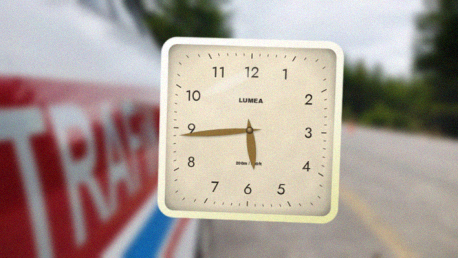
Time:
5h44
